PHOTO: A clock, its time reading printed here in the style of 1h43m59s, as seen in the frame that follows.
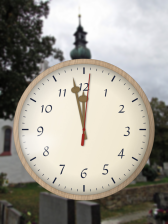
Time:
11h58m01s
